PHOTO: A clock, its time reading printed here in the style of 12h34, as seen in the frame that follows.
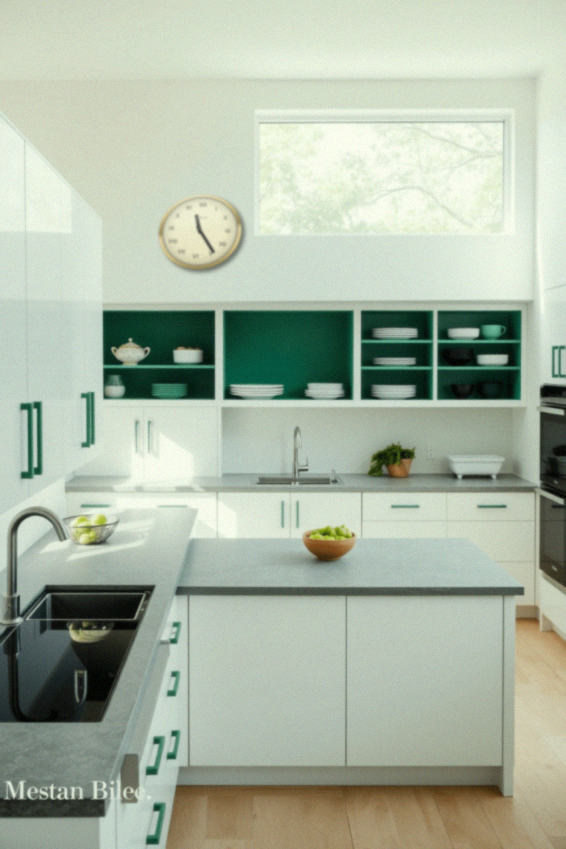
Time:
11h24
